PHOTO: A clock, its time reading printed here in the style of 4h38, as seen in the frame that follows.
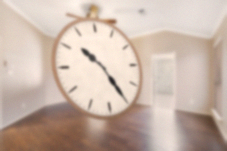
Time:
10h25
